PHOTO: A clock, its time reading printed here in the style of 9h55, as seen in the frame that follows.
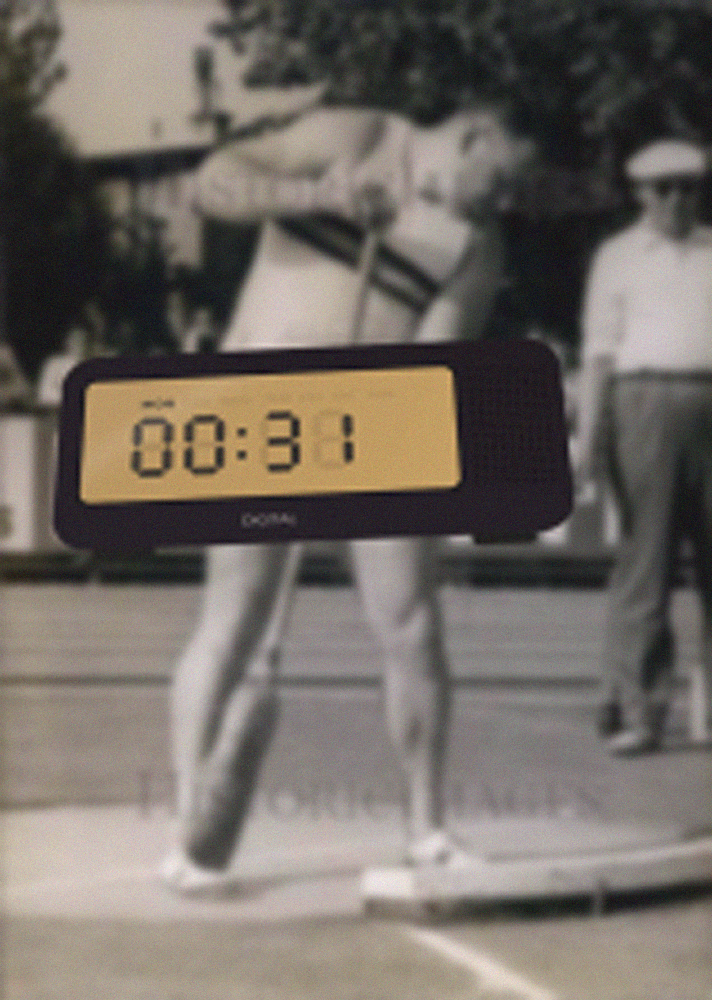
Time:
0h31
